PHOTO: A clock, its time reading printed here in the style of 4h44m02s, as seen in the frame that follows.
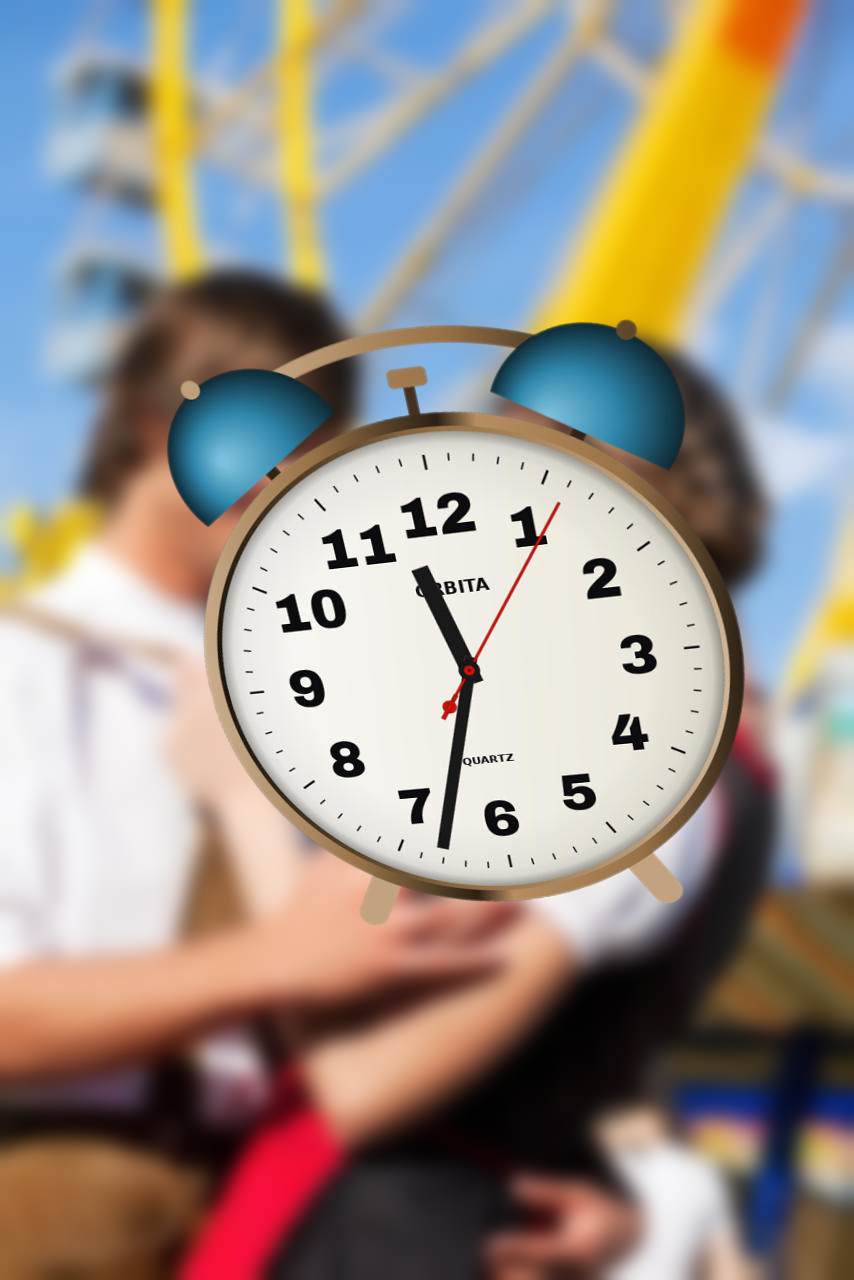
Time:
11h33m06s
